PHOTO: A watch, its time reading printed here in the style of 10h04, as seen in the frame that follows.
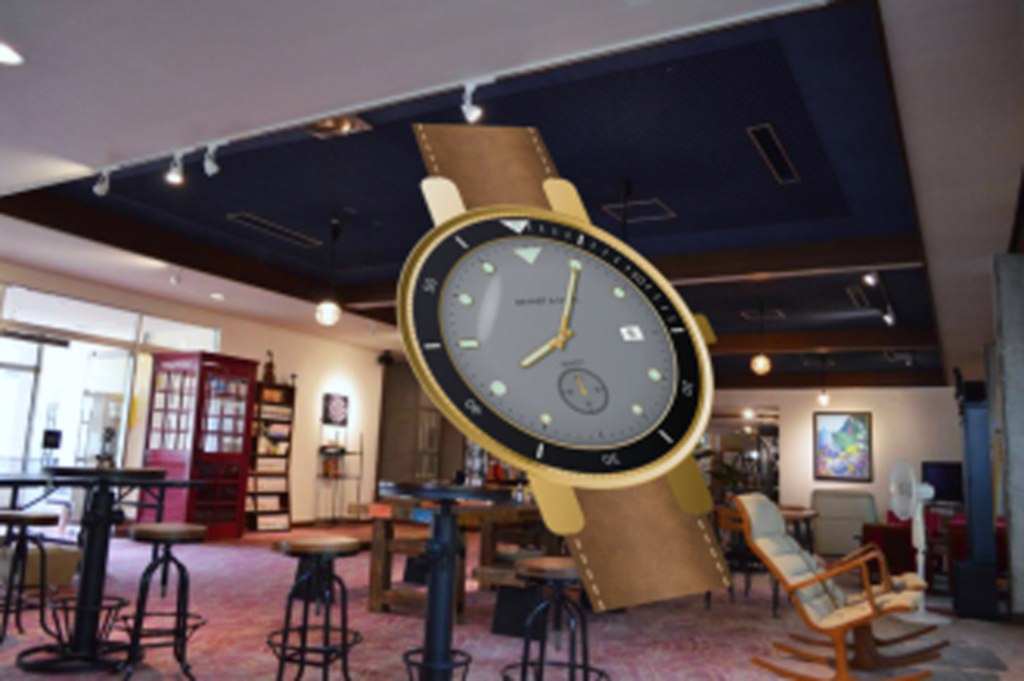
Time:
8h05
